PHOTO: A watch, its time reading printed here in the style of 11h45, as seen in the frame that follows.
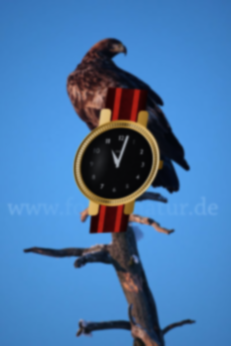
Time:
11h02
